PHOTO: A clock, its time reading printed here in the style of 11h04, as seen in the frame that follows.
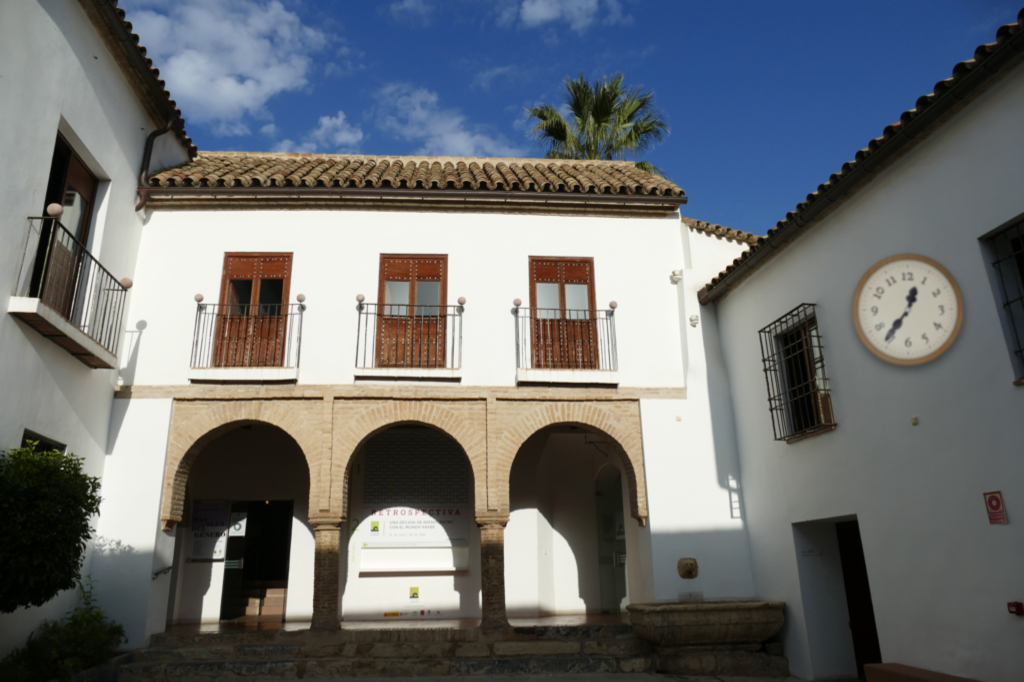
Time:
12h36
